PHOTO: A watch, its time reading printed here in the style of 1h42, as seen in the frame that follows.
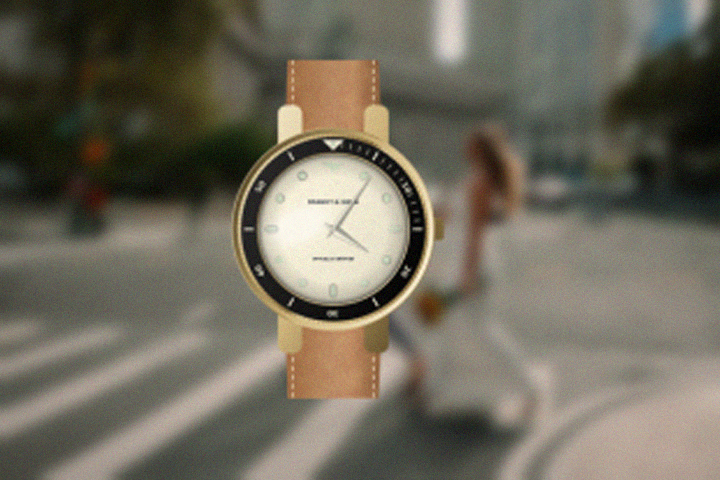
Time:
4h06
